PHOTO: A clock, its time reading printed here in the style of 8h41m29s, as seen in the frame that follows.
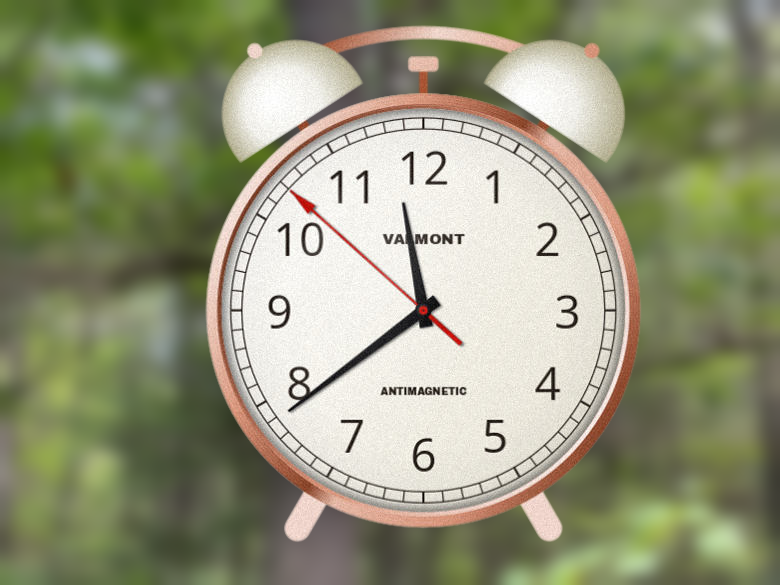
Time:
11h38m52s
